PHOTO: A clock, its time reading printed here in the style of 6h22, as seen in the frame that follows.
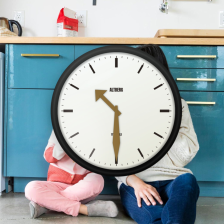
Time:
10h30
